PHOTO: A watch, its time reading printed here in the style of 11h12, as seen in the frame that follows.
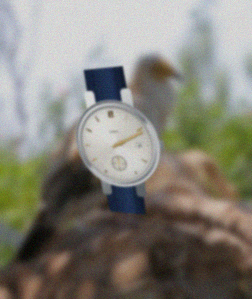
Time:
2h11
